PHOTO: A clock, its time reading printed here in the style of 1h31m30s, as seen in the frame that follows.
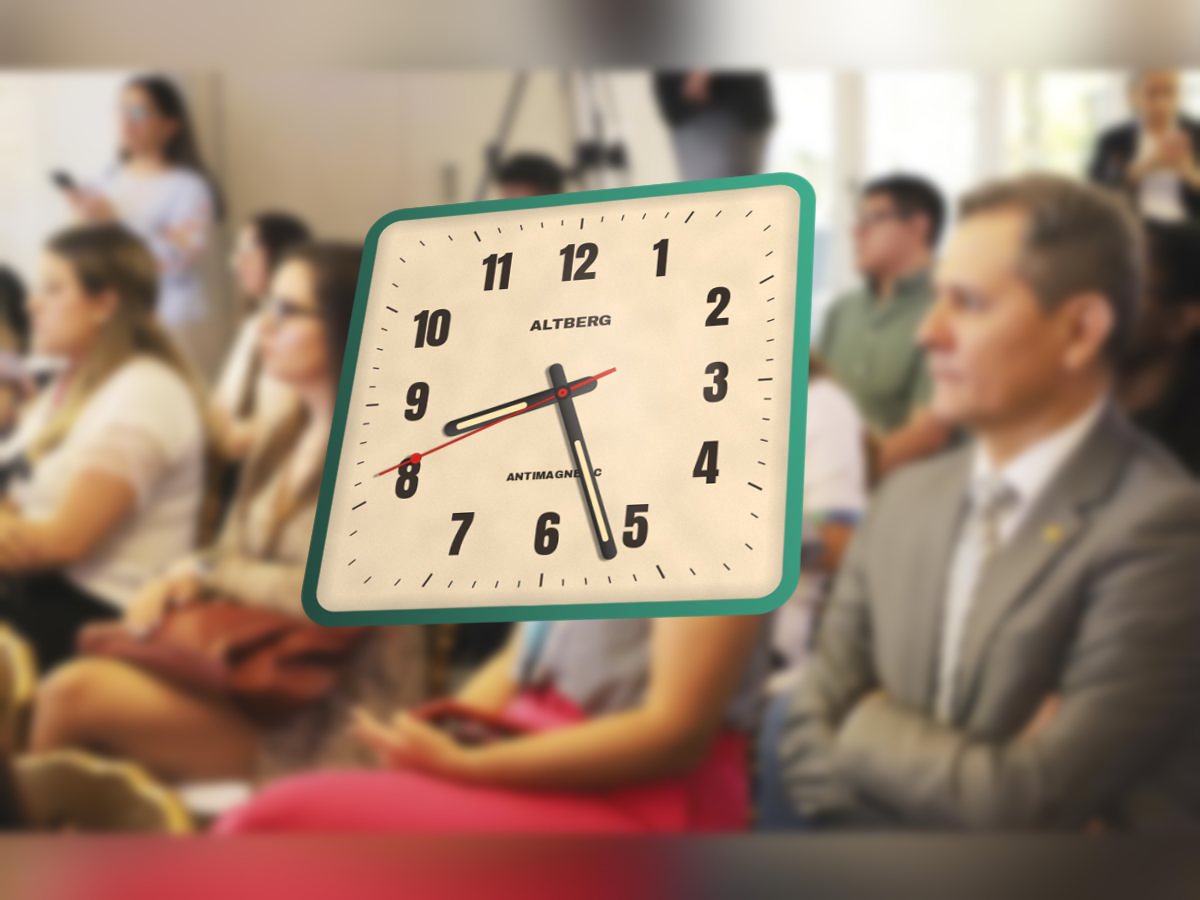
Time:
8h26m41s
